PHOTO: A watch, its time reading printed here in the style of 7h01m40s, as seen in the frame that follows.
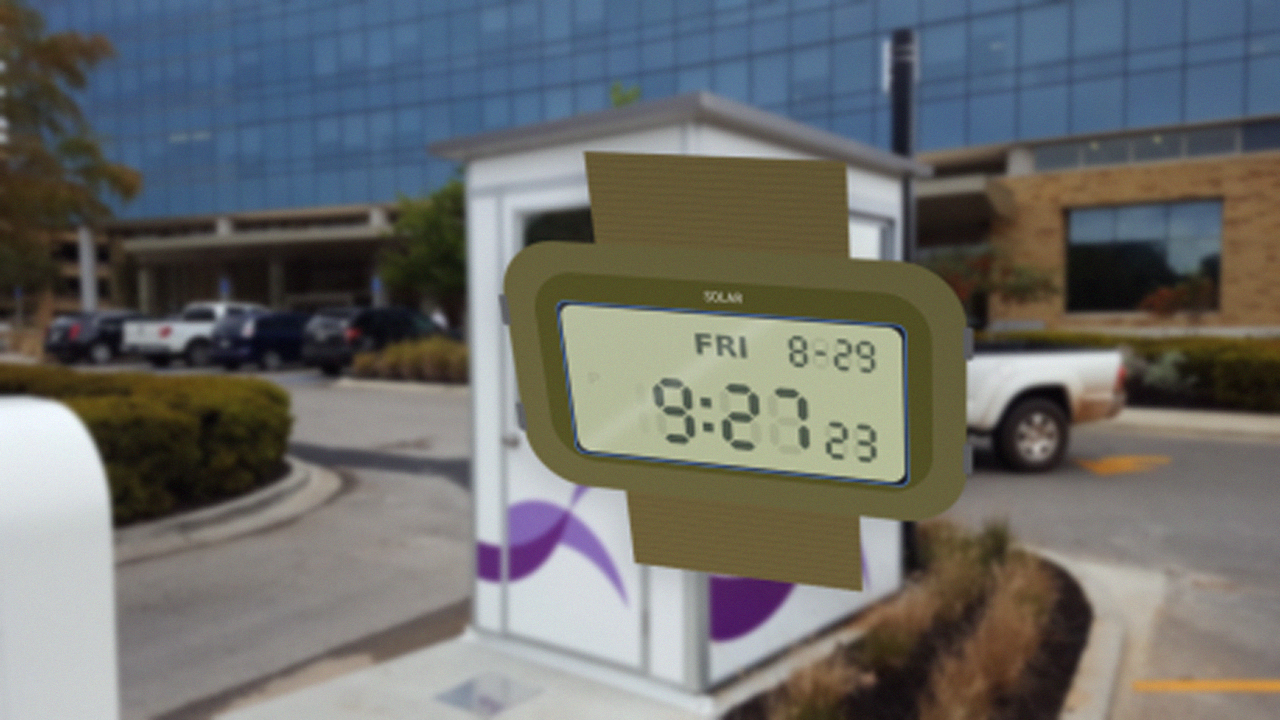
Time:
9h27m23s
